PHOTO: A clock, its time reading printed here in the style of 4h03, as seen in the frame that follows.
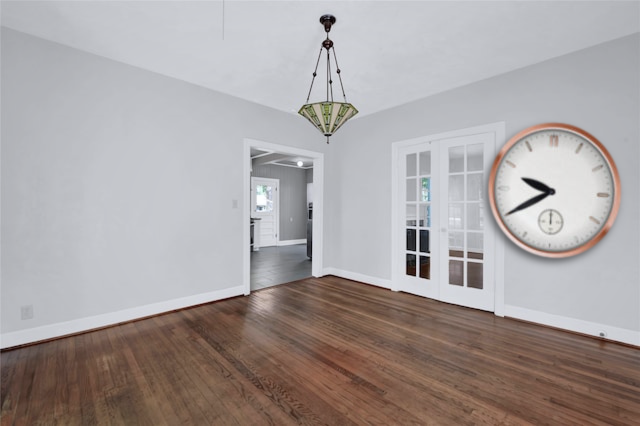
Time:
9h40
